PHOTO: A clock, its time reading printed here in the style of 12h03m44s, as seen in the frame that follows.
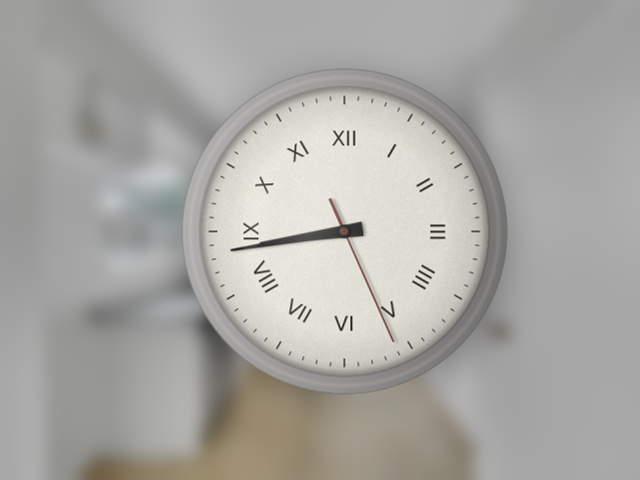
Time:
8h43m26s
